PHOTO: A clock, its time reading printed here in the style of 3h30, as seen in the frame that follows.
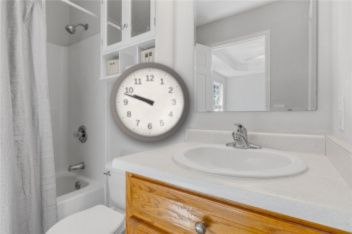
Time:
9h48
